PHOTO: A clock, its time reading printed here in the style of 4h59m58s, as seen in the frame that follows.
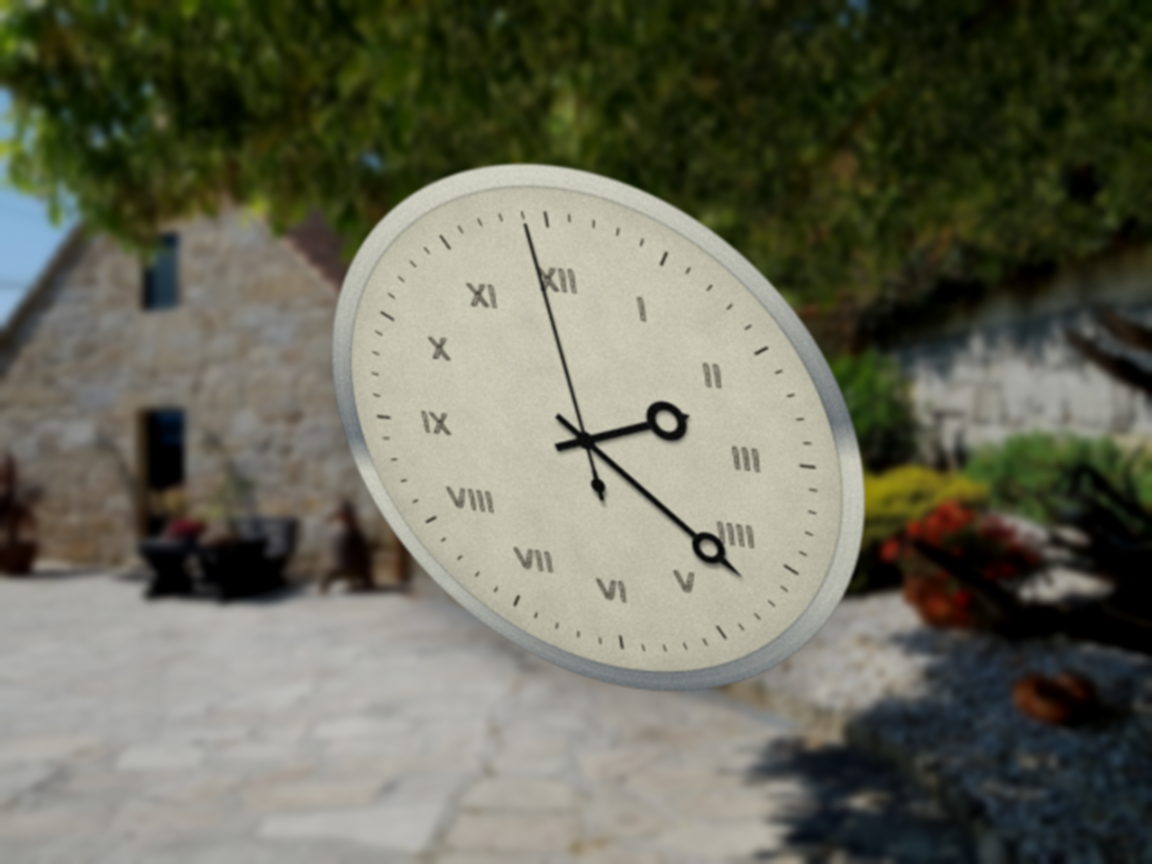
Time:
2h21m59s
